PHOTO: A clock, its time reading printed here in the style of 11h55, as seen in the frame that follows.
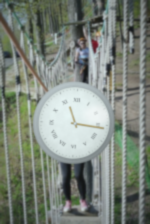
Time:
11h16
